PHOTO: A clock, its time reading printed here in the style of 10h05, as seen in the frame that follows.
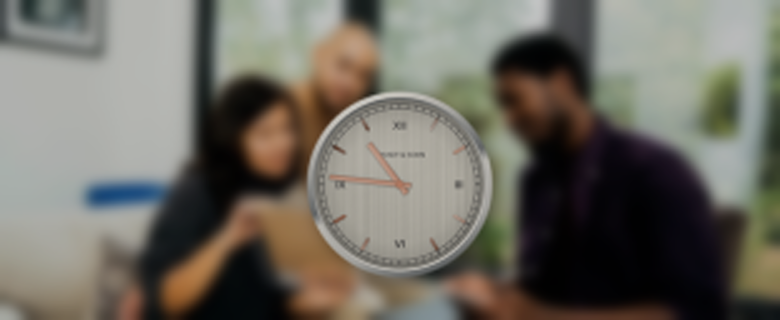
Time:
10h46
